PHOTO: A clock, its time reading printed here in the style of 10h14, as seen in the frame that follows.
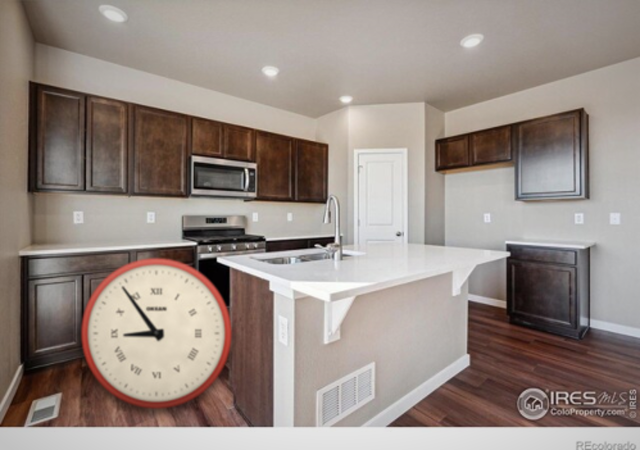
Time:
8h54
